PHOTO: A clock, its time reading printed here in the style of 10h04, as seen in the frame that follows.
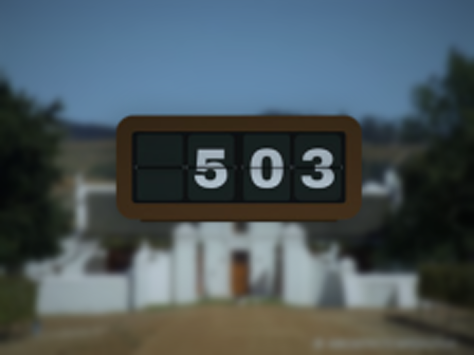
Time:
5h03
